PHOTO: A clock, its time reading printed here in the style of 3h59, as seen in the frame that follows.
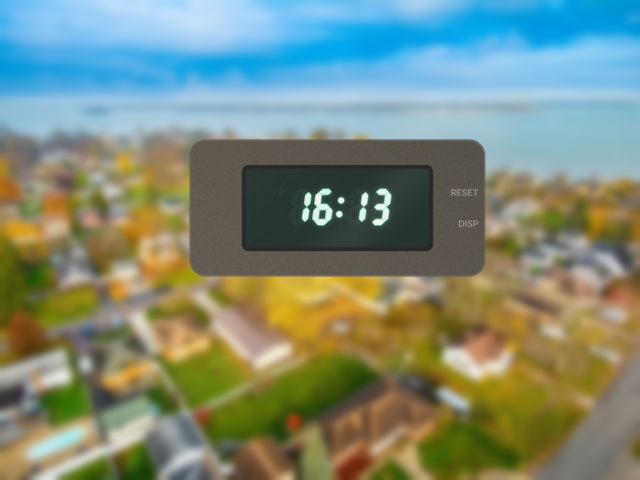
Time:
16h13
